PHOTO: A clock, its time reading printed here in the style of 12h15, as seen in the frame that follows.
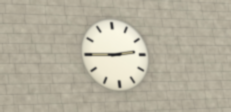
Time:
2h45
